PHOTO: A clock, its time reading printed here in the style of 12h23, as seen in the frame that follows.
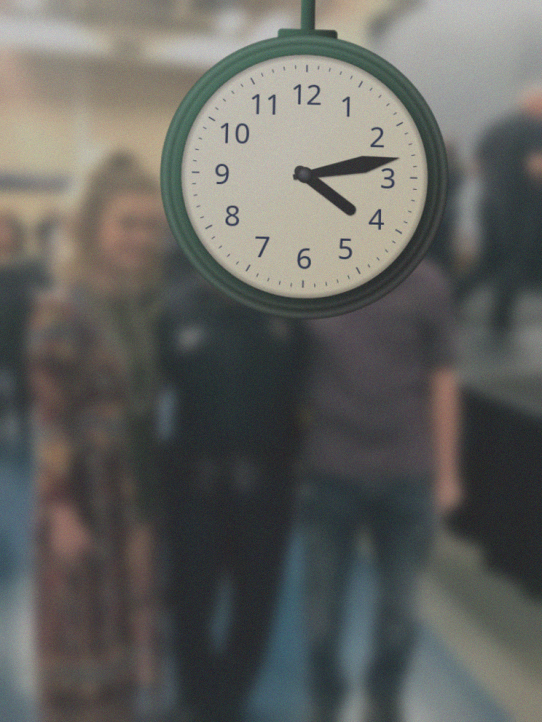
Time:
4h13
